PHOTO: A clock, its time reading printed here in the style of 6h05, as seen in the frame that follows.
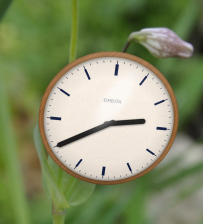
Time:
2h40
